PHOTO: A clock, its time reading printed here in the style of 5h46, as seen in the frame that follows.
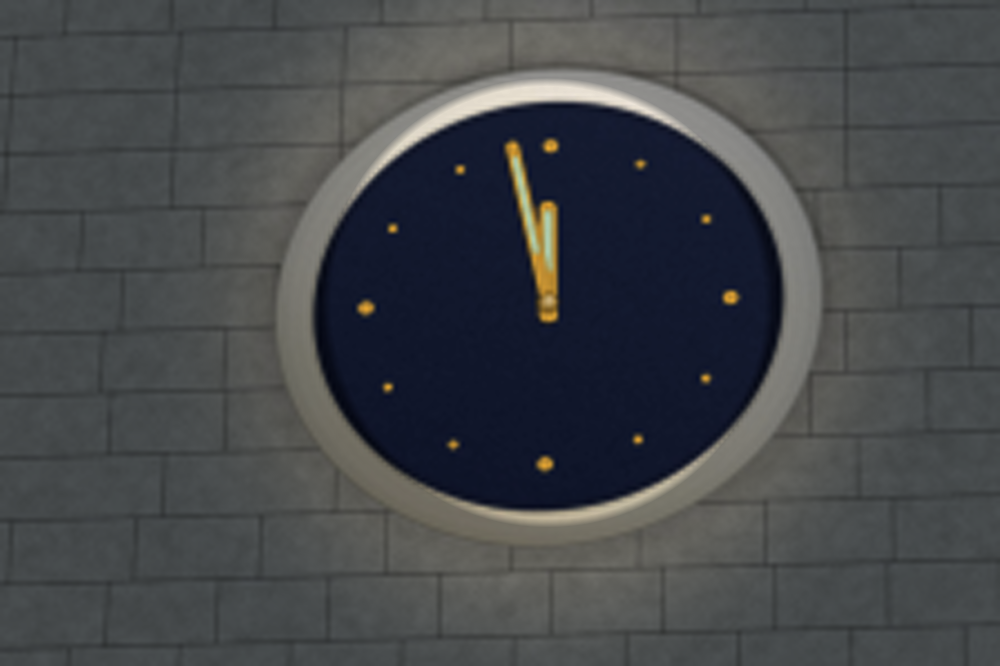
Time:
11h58
